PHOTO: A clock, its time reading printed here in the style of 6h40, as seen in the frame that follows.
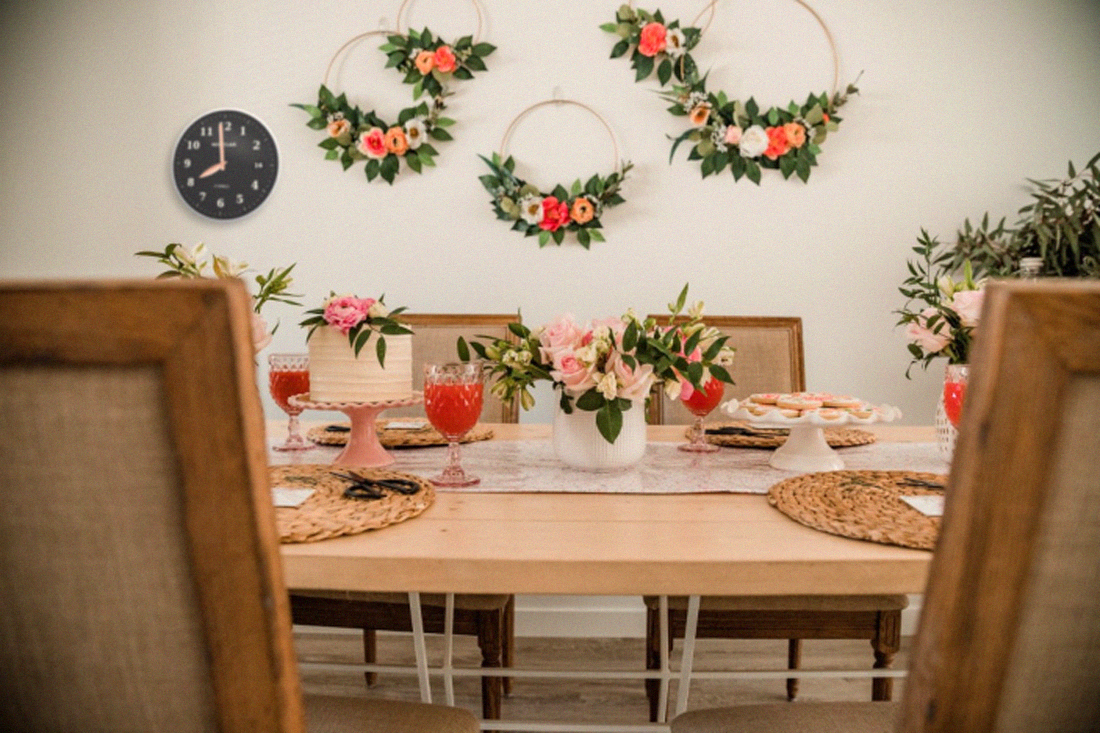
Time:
7h59
